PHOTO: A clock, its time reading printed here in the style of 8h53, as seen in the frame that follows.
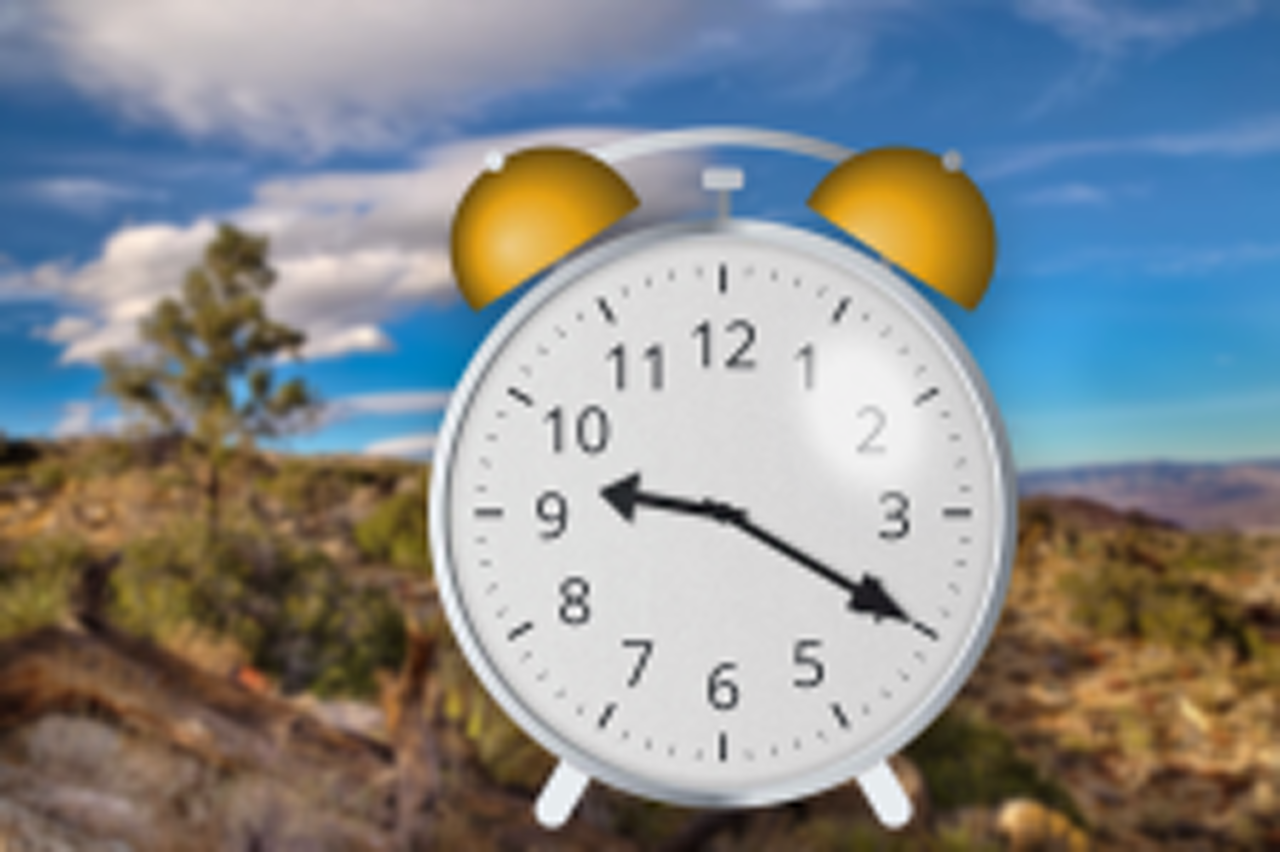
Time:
9h20
